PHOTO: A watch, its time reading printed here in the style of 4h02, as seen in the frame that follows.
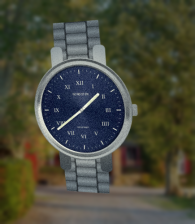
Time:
1h39
